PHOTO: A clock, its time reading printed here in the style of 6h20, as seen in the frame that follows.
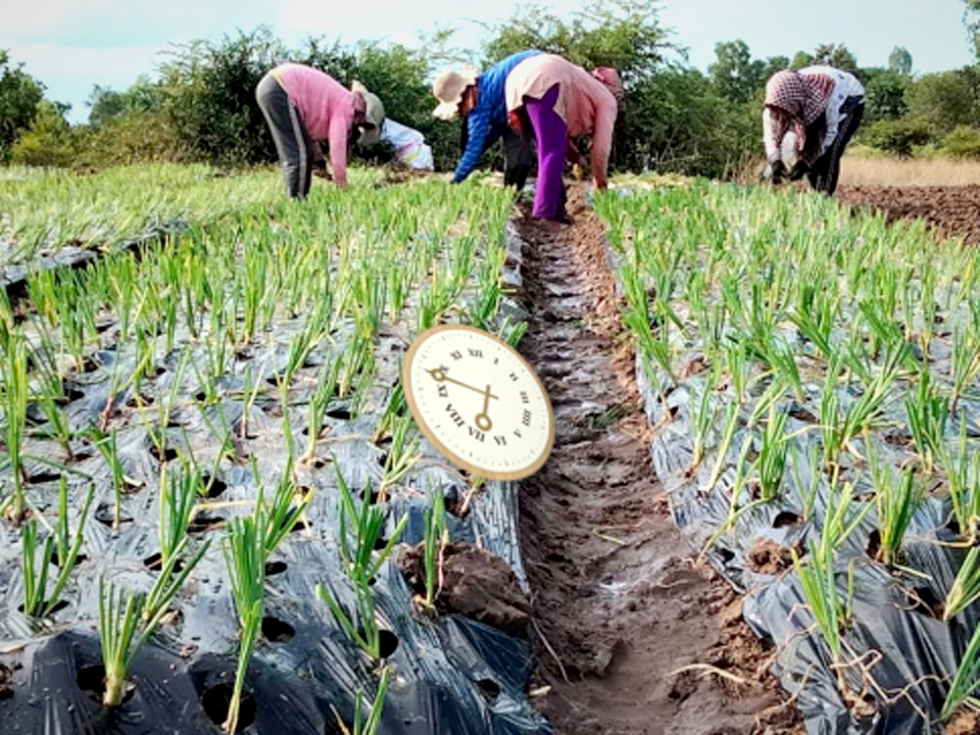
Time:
6h48
